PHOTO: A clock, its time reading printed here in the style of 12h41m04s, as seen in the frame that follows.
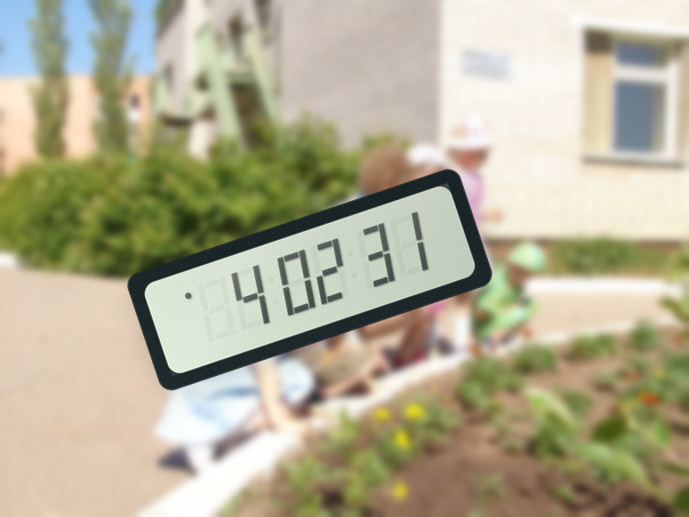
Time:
4h02m31s
